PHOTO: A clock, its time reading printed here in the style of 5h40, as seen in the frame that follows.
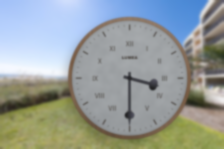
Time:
3h30
